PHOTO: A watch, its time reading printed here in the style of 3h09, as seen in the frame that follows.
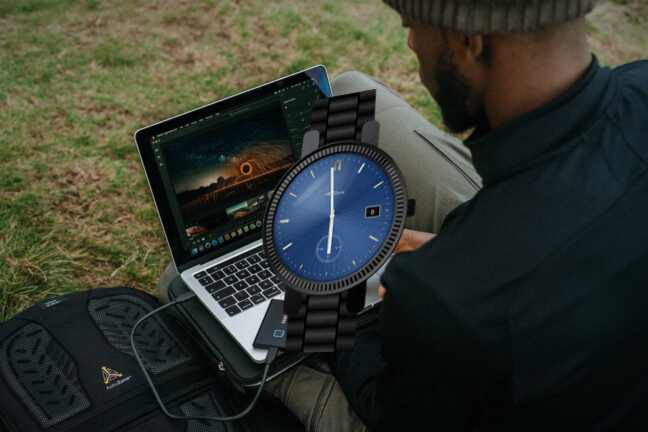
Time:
5h59
